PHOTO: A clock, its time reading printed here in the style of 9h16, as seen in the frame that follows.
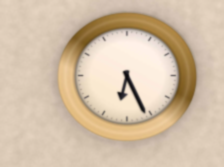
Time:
6h26
